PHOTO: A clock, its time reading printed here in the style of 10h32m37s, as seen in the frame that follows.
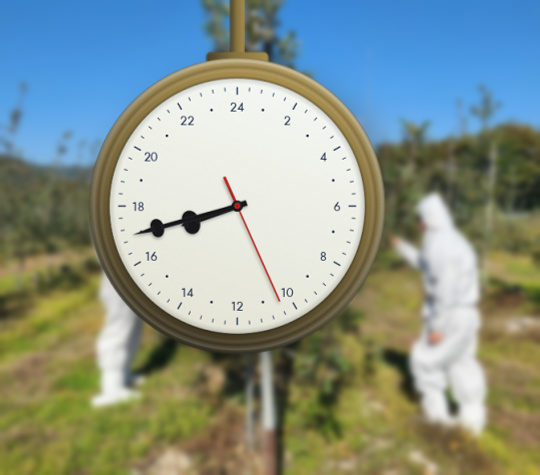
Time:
16h42m26s
